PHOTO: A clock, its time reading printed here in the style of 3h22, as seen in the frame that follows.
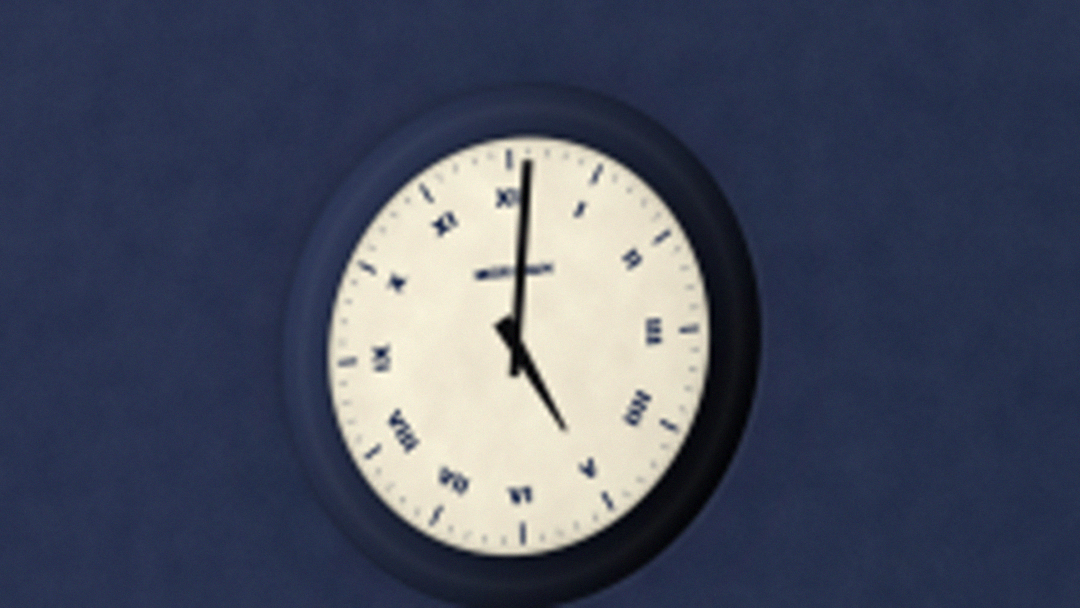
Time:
5h01
